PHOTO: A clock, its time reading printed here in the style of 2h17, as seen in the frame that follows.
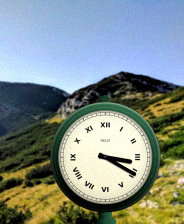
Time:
3h20
